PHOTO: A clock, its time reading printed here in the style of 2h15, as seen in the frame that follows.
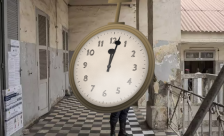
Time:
12h02
